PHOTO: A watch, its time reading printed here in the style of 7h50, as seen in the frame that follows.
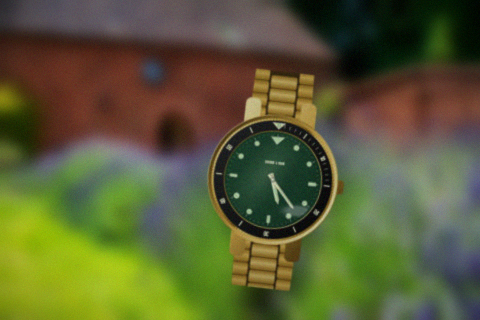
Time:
5h23
